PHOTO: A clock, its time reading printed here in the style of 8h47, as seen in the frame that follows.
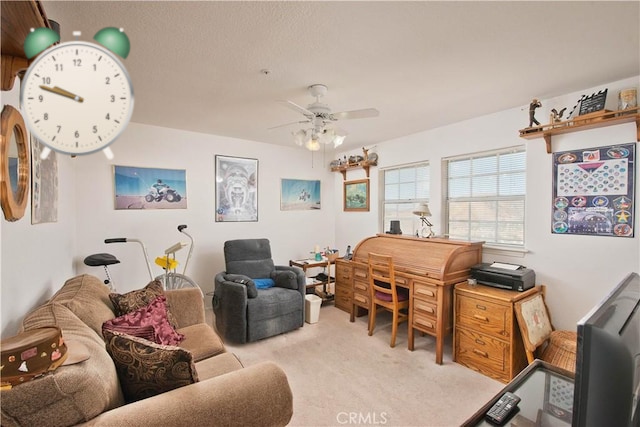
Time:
9h48
